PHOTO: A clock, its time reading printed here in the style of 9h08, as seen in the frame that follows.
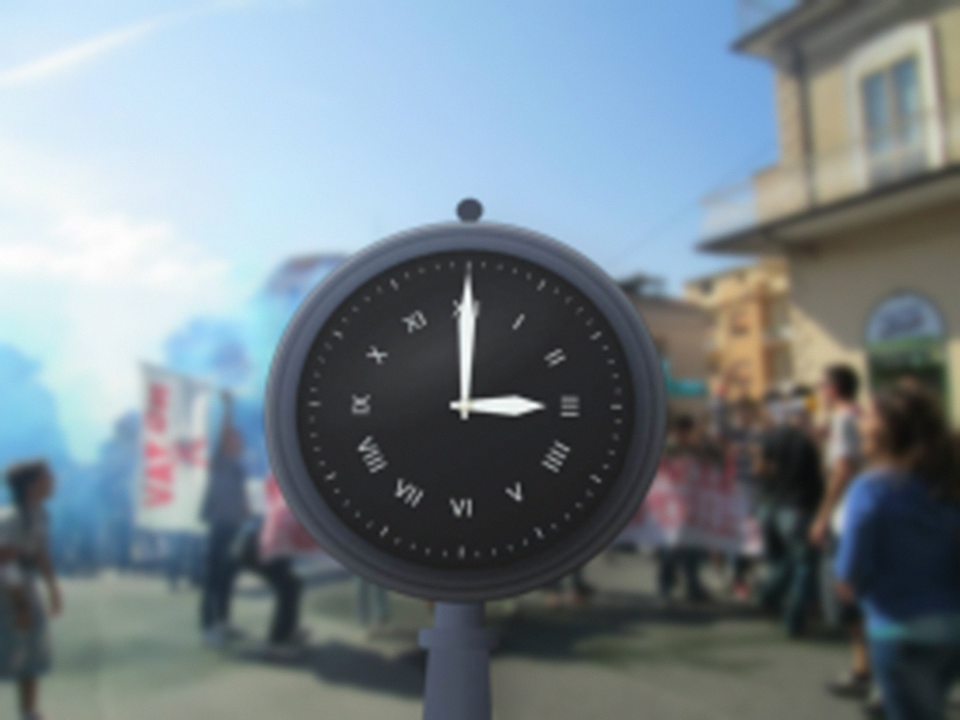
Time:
3h00
